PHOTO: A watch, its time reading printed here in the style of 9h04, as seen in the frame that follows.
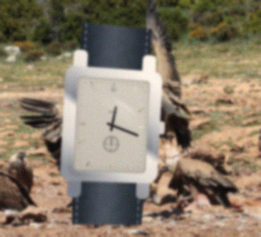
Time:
12h18
